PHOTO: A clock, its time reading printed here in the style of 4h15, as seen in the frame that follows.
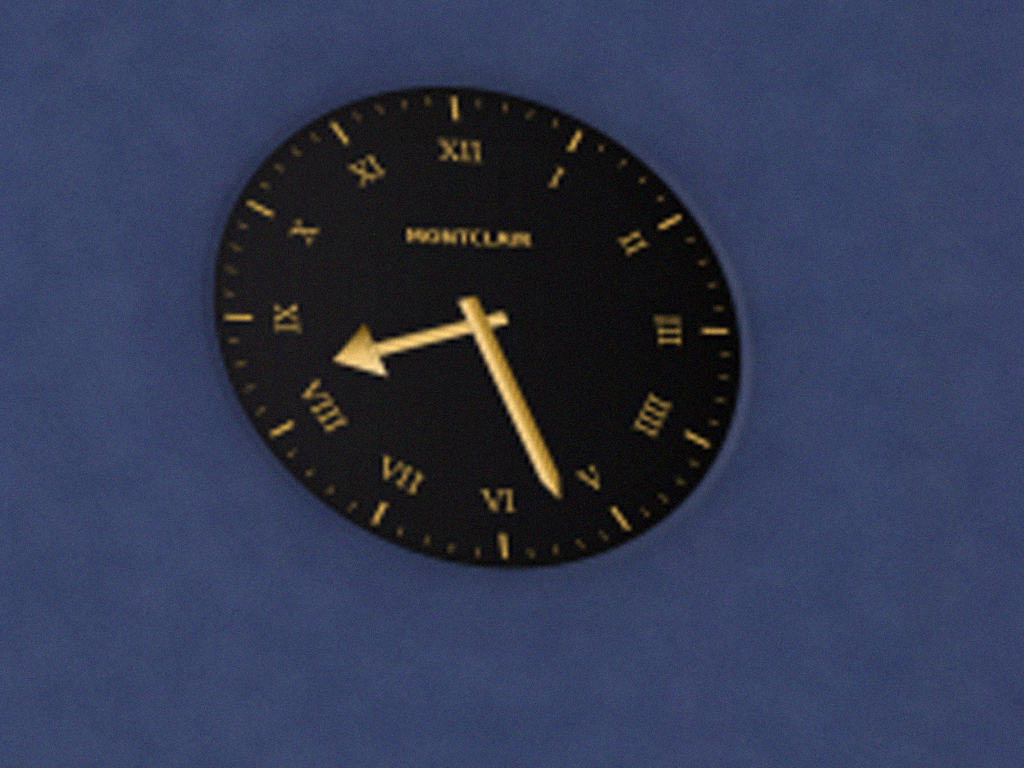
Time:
8h27
